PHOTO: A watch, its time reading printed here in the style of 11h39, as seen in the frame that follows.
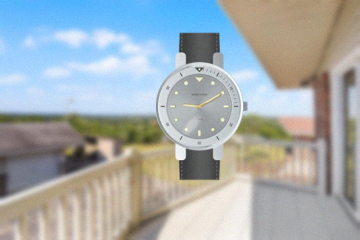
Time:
9h10
